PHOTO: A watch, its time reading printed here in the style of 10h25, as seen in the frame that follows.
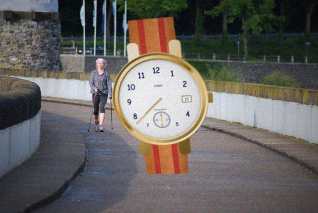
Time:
7h38
